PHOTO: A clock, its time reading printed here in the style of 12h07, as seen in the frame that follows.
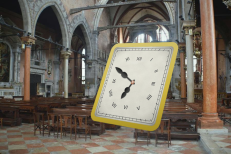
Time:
6h50
